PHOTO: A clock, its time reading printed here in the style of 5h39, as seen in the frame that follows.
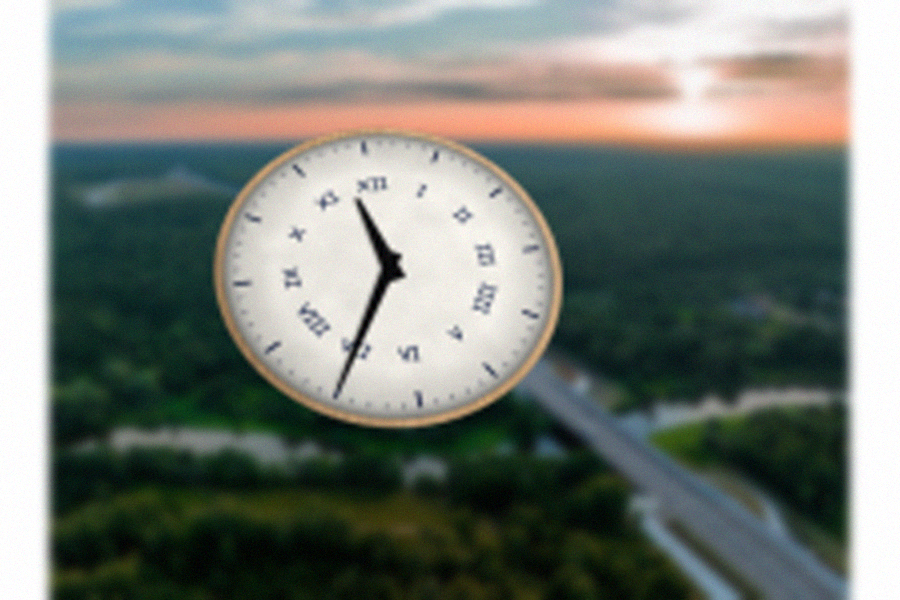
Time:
11h35
